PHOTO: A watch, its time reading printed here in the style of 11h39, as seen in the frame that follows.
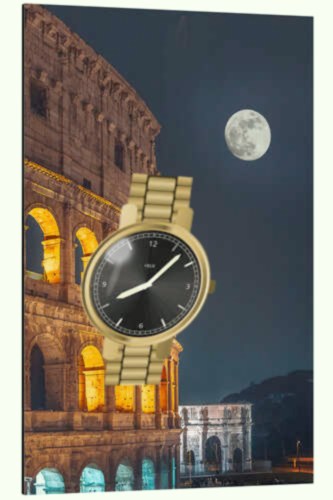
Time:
8h07
